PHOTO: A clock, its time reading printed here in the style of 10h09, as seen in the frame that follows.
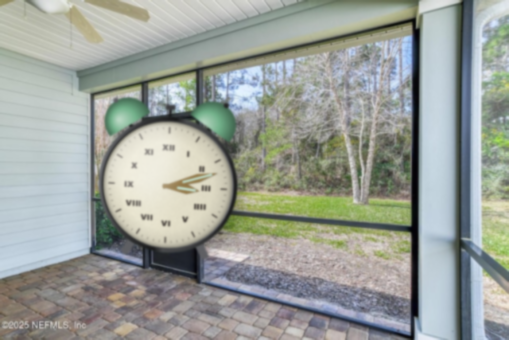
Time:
3h12
